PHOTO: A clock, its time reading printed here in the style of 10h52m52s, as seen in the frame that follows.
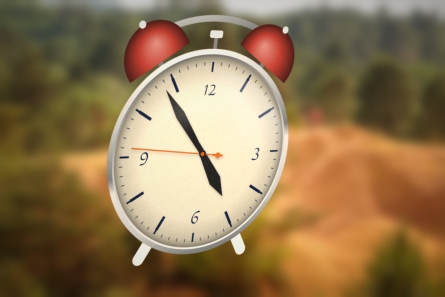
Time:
4h53m46s
